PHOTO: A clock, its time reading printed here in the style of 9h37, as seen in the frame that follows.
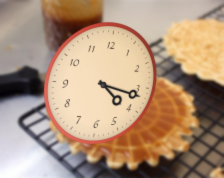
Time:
4h17
